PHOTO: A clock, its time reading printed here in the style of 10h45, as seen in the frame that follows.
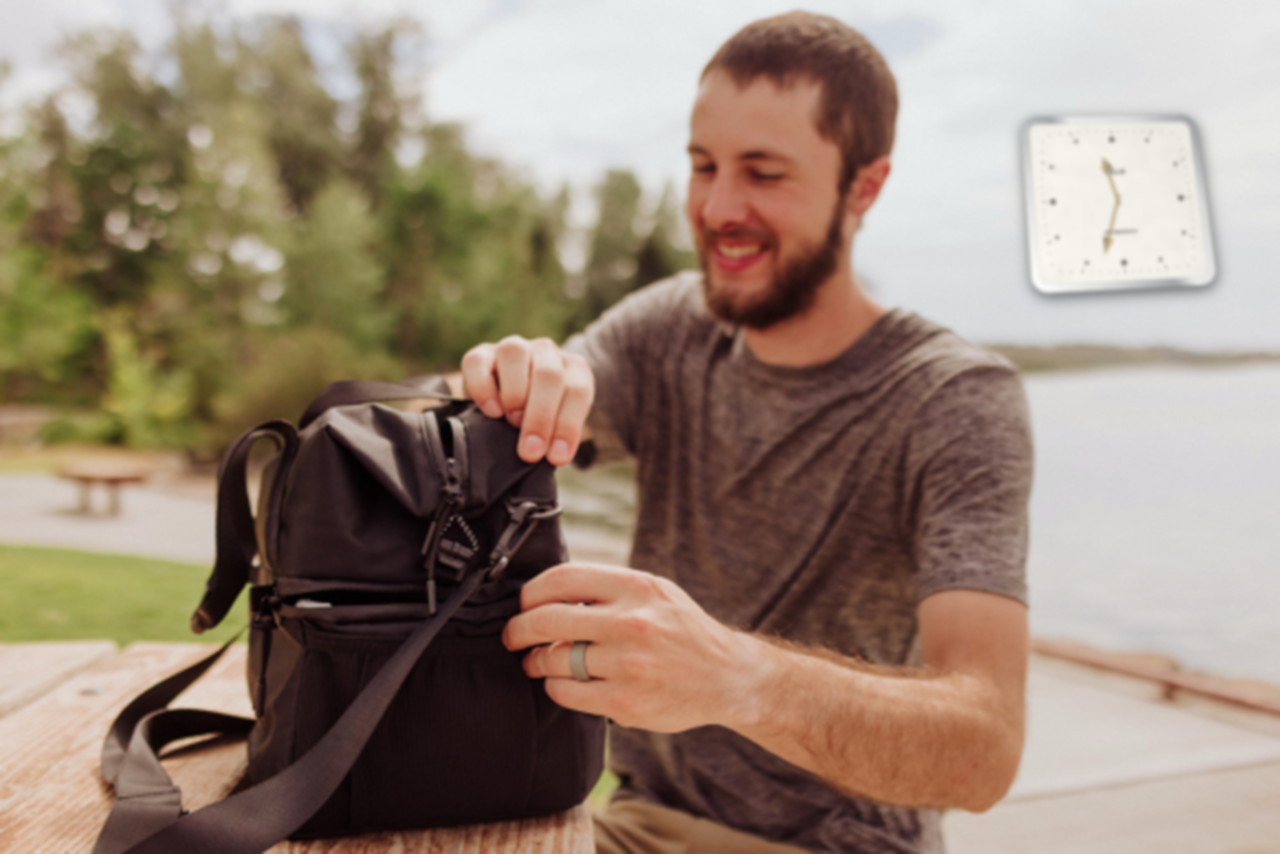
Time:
11h33
